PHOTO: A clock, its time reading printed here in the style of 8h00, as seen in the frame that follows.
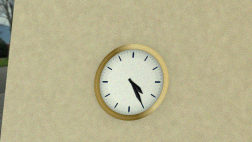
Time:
4h25
